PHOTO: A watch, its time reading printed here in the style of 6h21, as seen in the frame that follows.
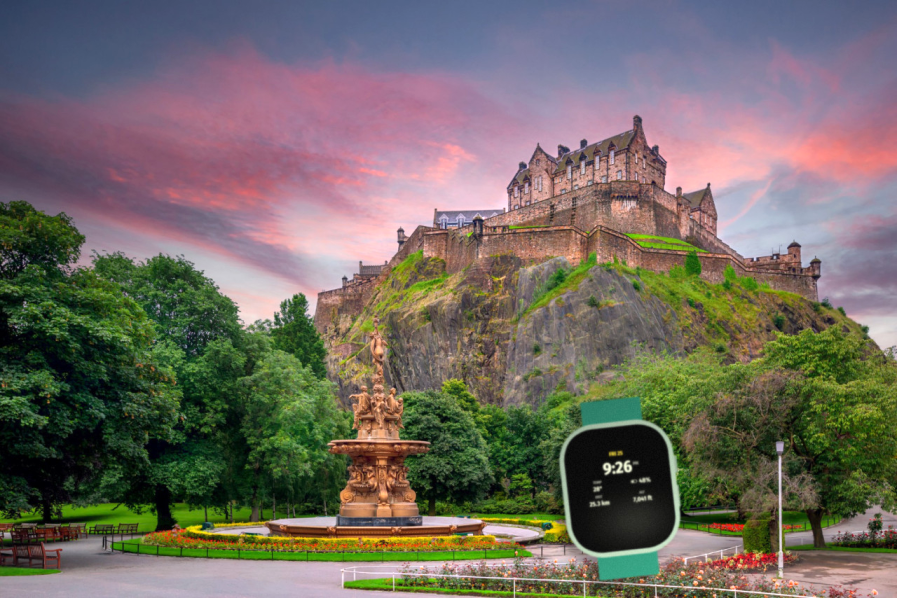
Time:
9h26
